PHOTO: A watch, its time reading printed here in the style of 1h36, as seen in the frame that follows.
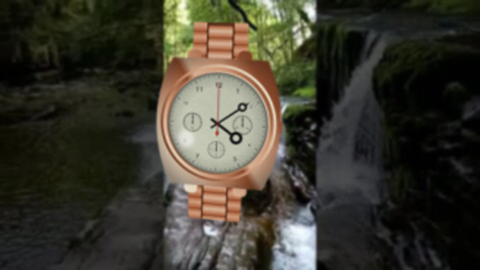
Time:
4h09
